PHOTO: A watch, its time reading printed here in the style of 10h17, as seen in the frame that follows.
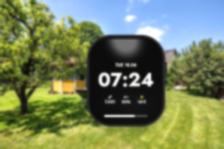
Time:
7h24
